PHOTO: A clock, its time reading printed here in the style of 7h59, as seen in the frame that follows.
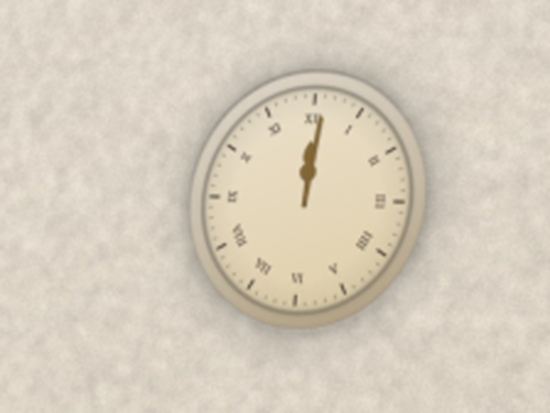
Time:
12h01
